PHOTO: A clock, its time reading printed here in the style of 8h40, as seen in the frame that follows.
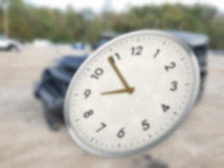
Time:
8h54
